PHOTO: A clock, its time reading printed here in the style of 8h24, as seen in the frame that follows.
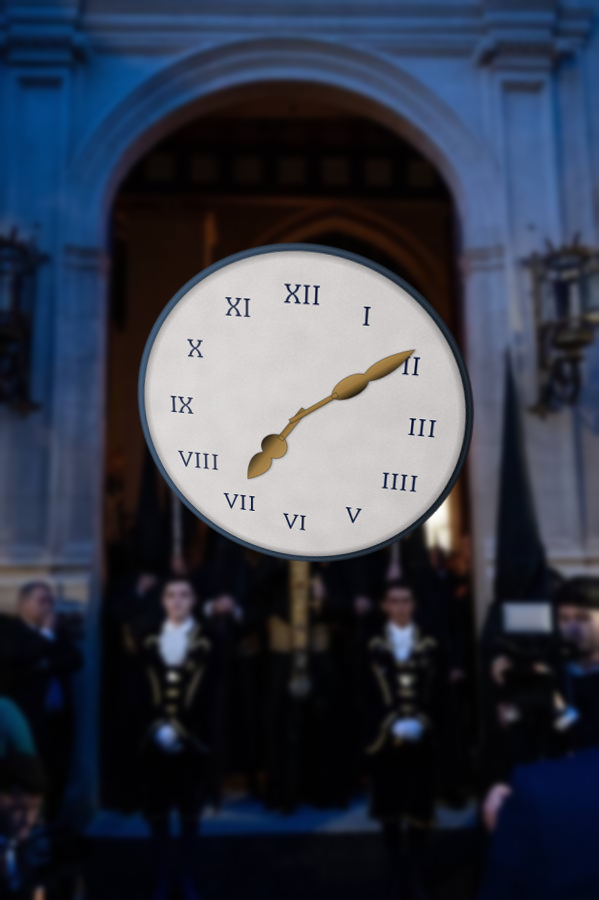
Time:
7h09
